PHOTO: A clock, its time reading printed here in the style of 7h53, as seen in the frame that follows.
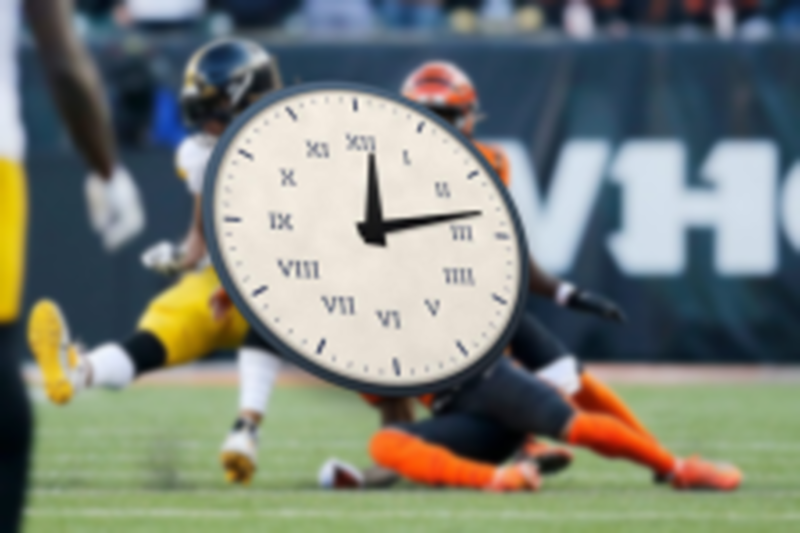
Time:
12h13
